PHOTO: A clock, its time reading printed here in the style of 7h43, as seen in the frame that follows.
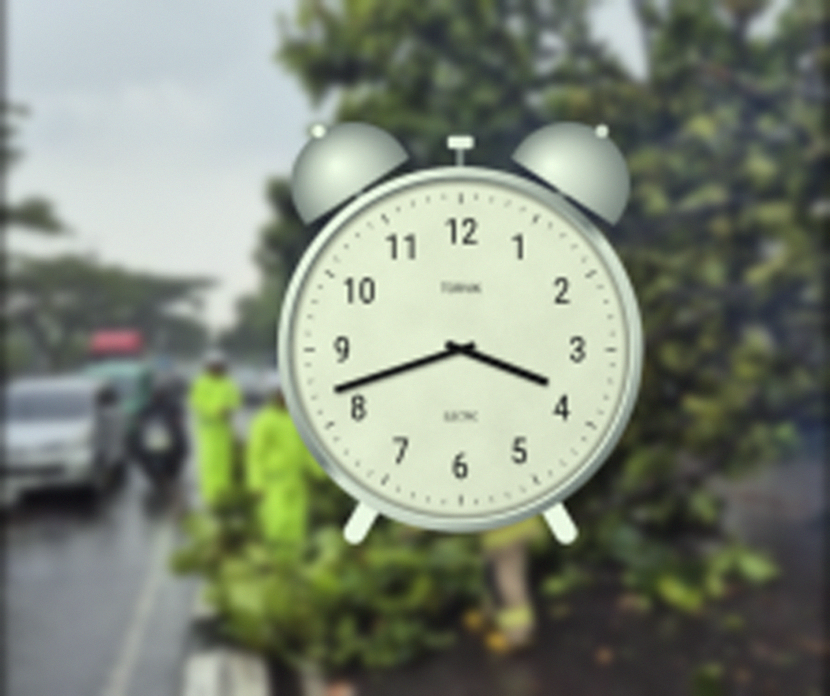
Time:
3h42
